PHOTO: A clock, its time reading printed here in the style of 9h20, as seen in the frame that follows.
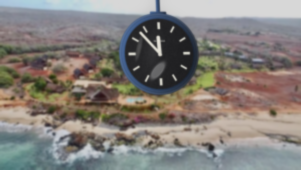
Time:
11h53
